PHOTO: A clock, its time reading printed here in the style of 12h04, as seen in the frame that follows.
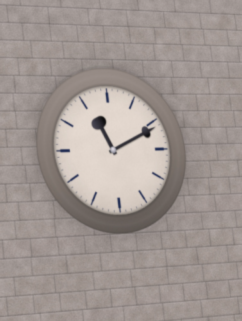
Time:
11h11
